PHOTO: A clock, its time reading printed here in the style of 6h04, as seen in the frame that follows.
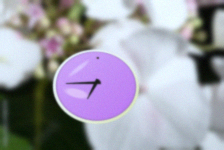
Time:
6h44
